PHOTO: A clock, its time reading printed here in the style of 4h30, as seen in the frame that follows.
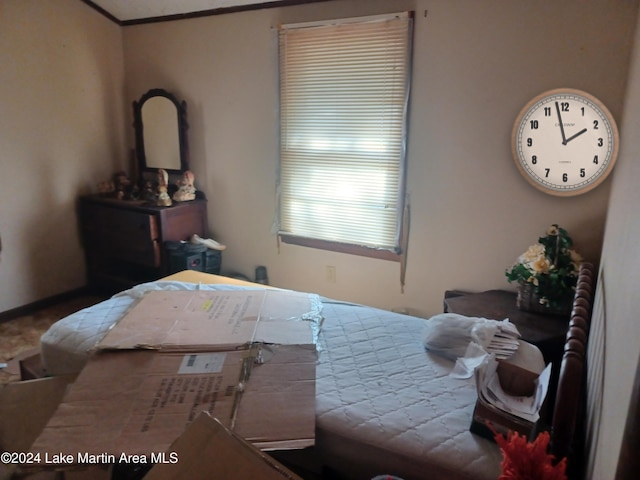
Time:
1h58
